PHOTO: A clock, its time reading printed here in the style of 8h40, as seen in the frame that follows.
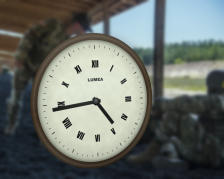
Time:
4h44
